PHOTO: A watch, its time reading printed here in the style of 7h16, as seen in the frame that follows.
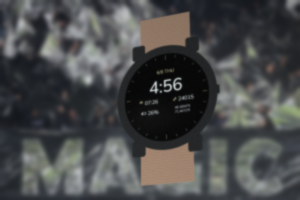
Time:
4h56
